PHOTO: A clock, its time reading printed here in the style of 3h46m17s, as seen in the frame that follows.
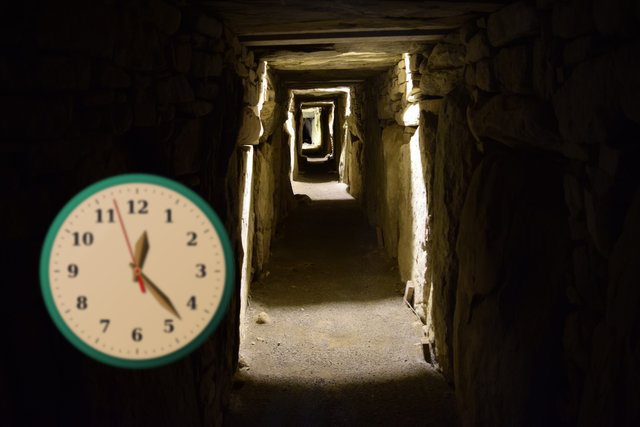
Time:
12h22m57s
